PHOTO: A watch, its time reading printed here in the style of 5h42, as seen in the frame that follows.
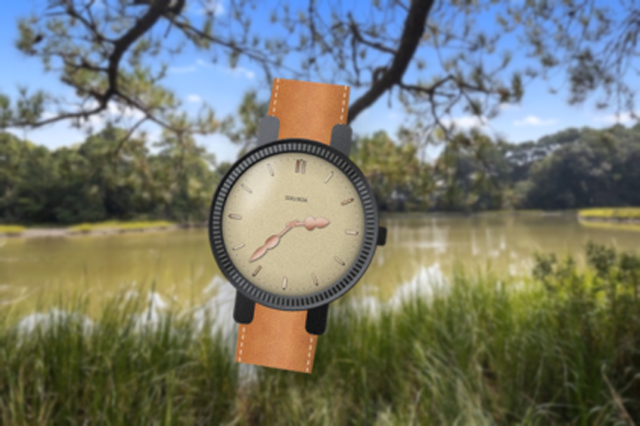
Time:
2h37
